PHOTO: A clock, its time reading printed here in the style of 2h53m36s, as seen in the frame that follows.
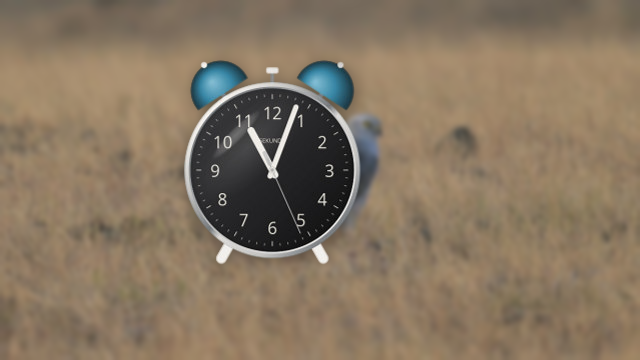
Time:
11h03m26s
